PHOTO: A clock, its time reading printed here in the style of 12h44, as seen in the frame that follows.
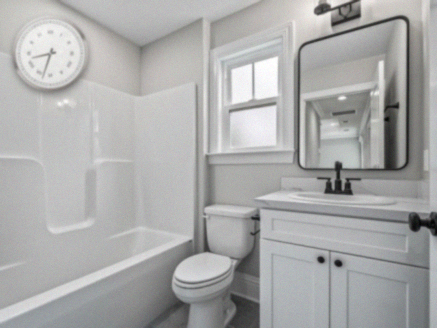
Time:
8h33
